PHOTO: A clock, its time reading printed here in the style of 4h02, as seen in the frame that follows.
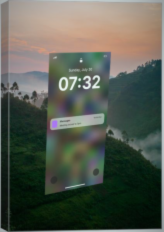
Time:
7h32
